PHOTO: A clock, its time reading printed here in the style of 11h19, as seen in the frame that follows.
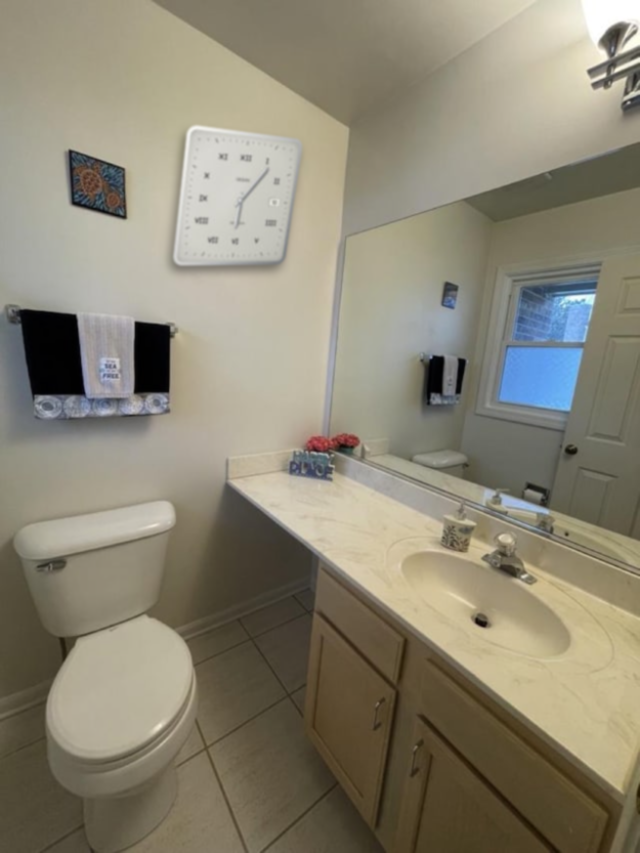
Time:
6h06
